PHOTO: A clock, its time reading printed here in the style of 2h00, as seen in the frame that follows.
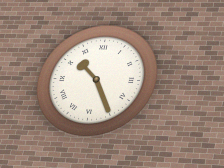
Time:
10h25
